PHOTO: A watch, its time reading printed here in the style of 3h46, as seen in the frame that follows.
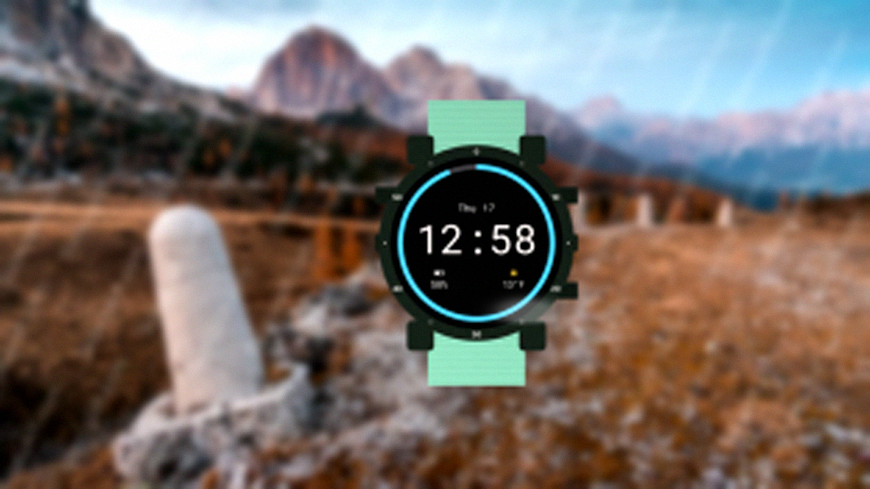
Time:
12h58
